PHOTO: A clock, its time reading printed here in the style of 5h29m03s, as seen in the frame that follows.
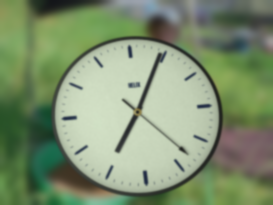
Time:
7h04m23s
